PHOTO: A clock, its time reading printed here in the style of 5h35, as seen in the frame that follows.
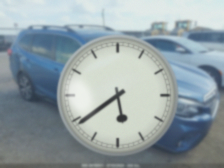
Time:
5h39
